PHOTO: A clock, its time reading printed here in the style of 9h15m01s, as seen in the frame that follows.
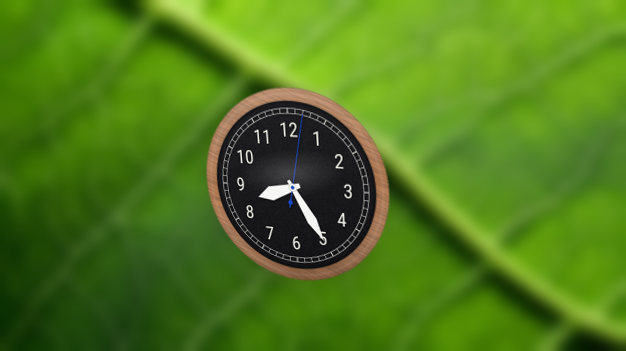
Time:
8h25m02s
